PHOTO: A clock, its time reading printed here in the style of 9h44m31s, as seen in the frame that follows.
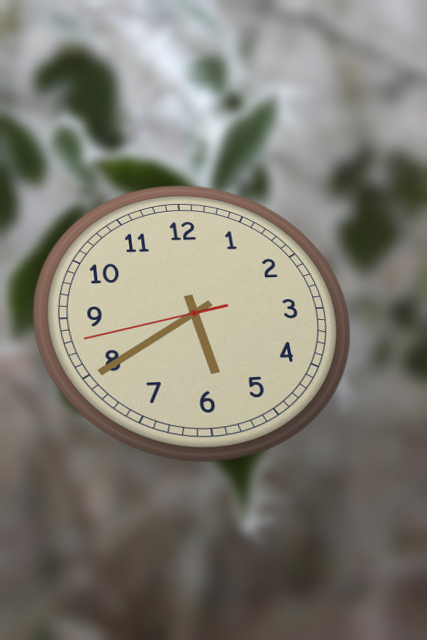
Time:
5h39m43s
